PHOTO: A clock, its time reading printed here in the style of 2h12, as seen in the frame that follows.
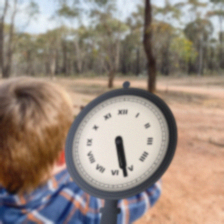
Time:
5h27
